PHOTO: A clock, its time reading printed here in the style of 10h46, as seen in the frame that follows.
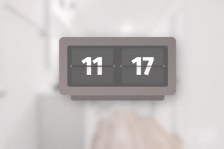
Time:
11h17
